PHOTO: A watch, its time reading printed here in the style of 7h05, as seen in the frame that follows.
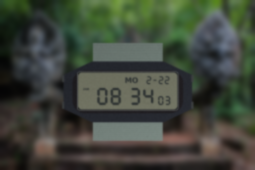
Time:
8h34
